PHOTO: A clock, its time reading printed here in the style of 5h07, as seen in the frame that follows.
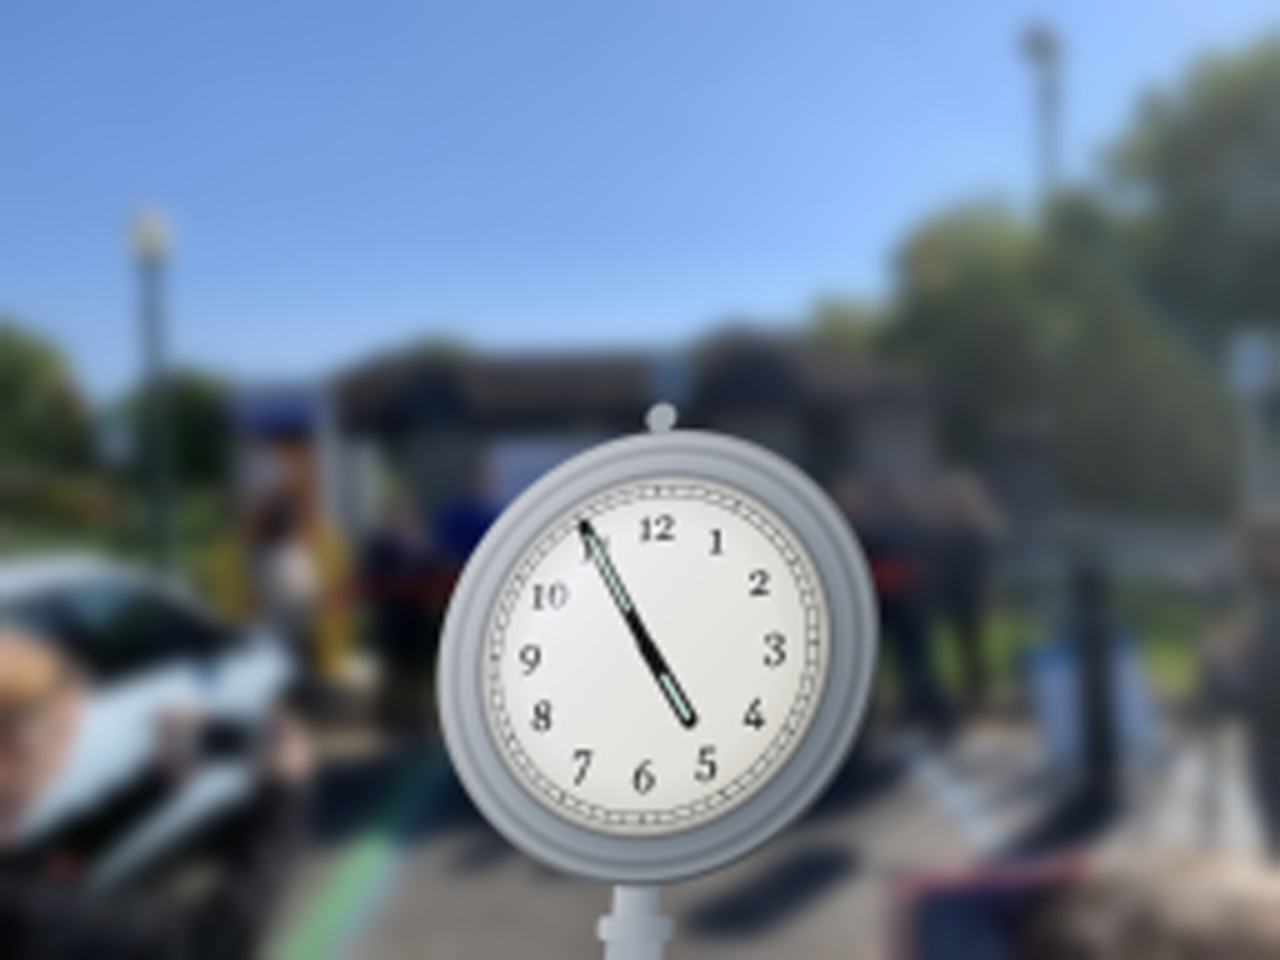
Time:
4h55
